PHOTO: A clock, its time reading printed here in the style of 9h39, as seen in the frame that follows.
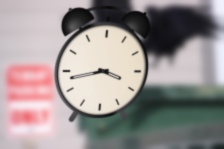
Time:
3h43
